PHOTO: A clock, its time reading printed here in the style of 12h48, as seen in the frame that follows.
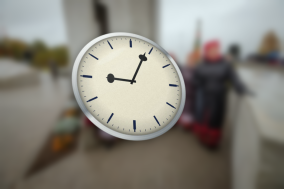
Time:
9h04
